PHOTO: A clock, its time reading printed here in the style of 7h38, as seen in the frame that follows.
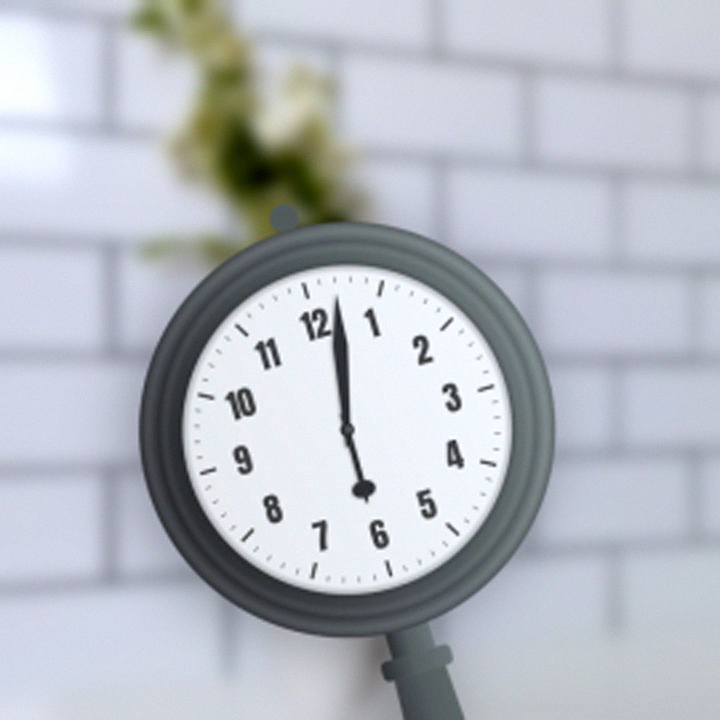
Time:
6h02
